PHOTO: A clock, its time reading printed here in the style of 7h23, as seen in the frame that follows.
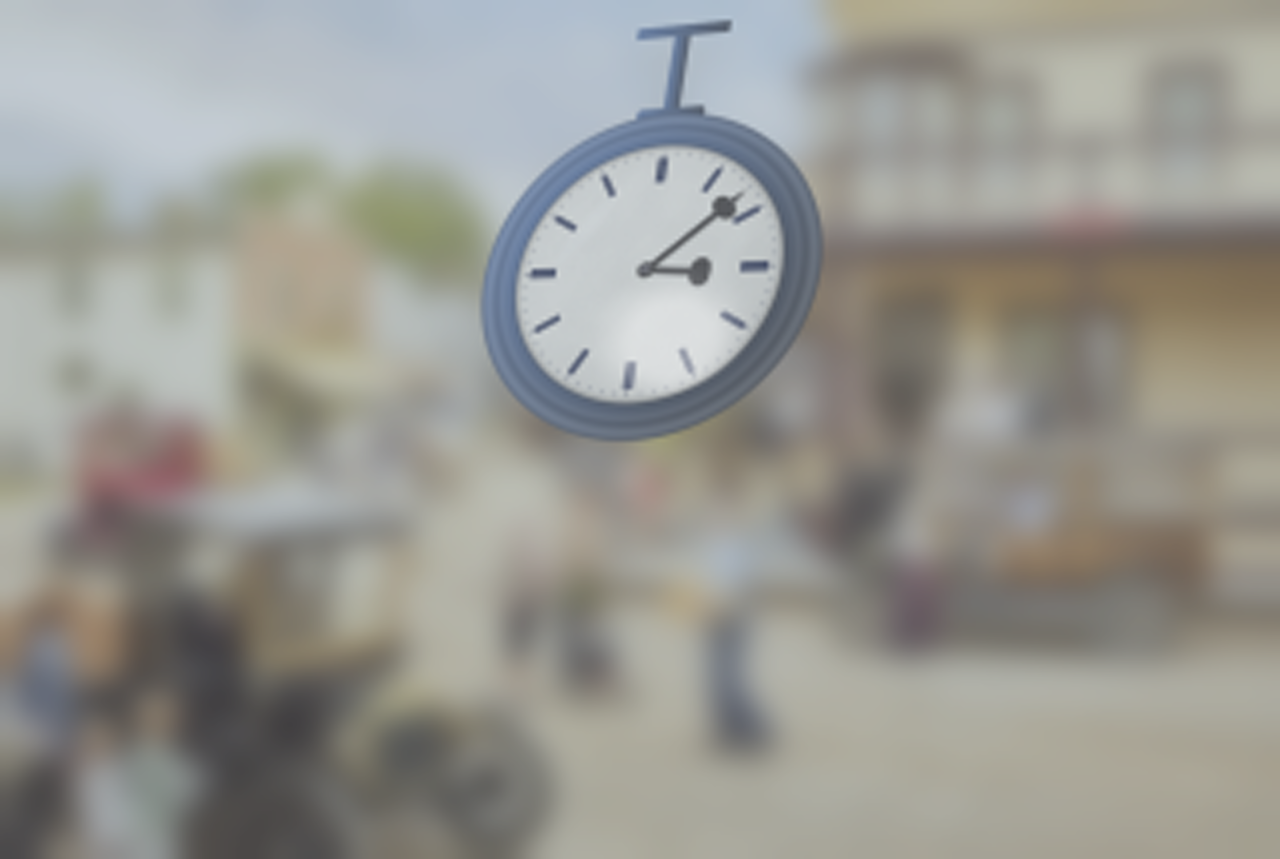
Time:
3h08
